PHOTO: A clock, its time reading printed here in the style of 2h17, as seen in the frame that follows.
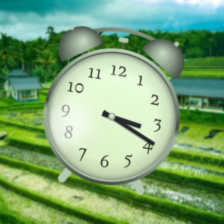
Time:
3h19
